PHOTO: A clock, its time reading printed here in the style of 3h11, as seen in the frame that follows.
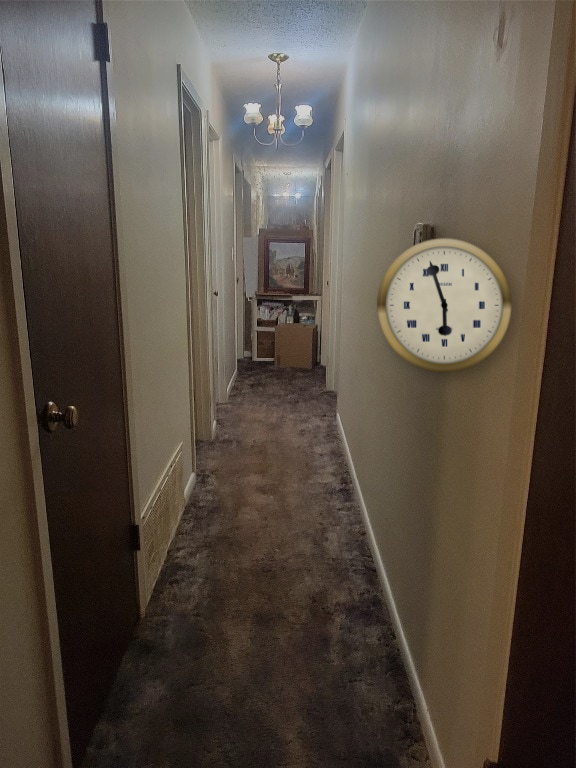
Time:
5h57
